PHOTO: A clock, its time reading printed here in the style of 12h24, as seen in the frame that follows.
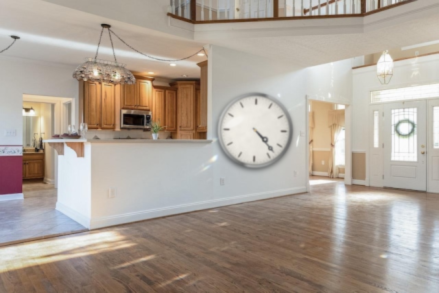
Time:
4h23
